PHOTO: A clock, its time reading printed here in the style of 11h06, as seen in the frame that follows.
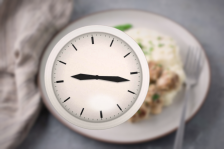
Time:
9h17
